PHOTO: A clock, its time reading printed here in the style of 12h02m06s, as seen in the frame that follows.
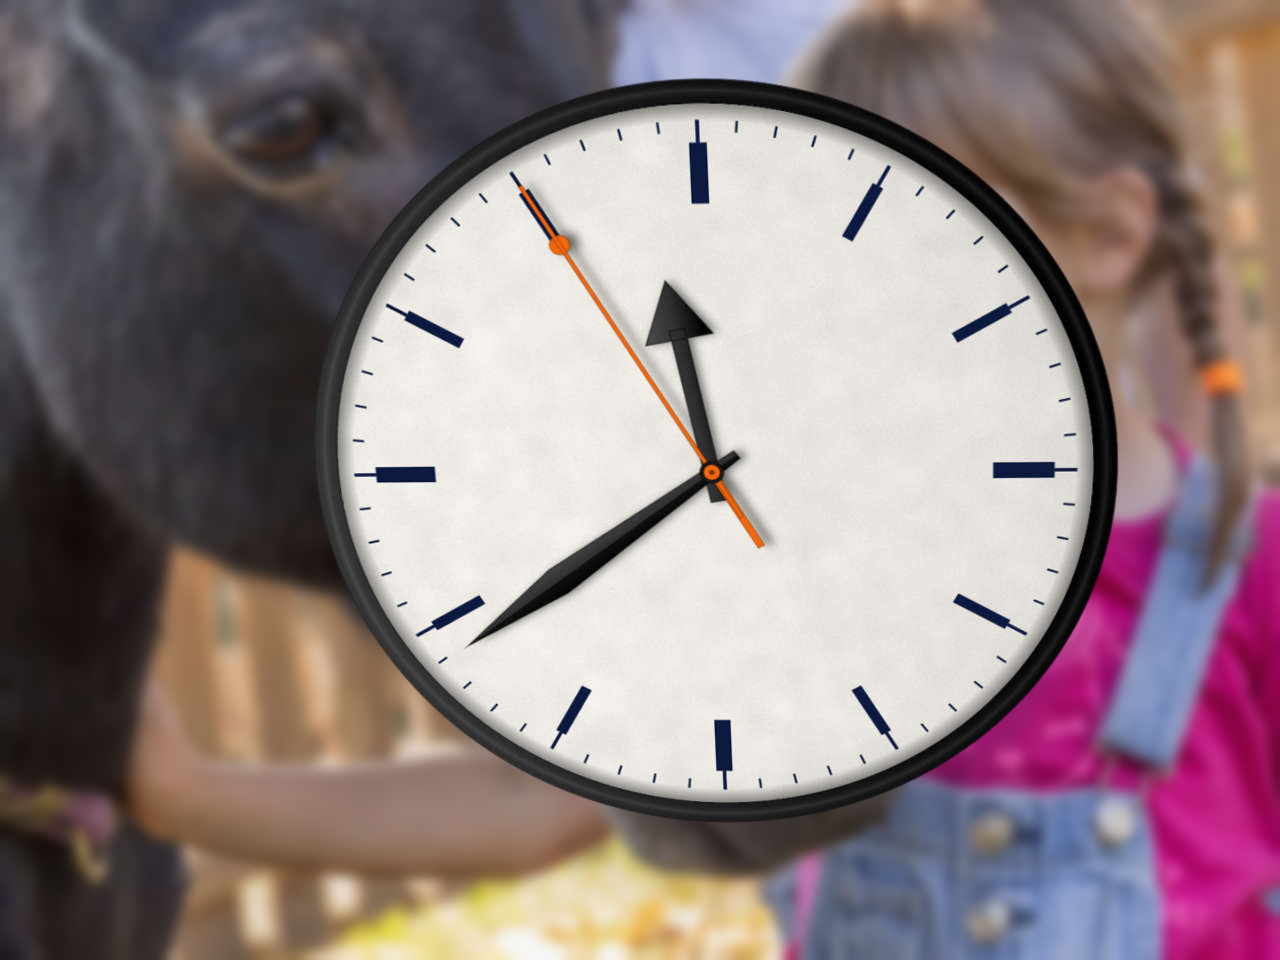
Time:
11h38m55s
